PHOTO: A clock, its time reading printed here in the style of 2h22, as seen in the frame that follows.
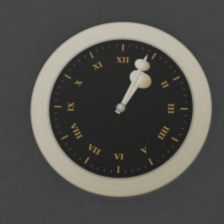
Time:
1h04
